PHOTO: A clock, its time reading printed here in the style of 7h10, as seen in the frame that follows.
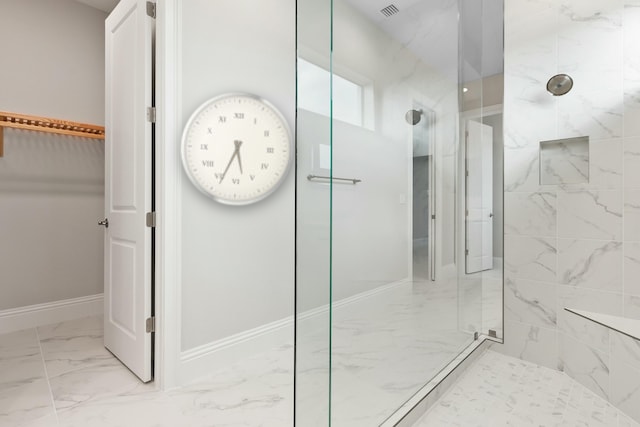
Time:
5h34
